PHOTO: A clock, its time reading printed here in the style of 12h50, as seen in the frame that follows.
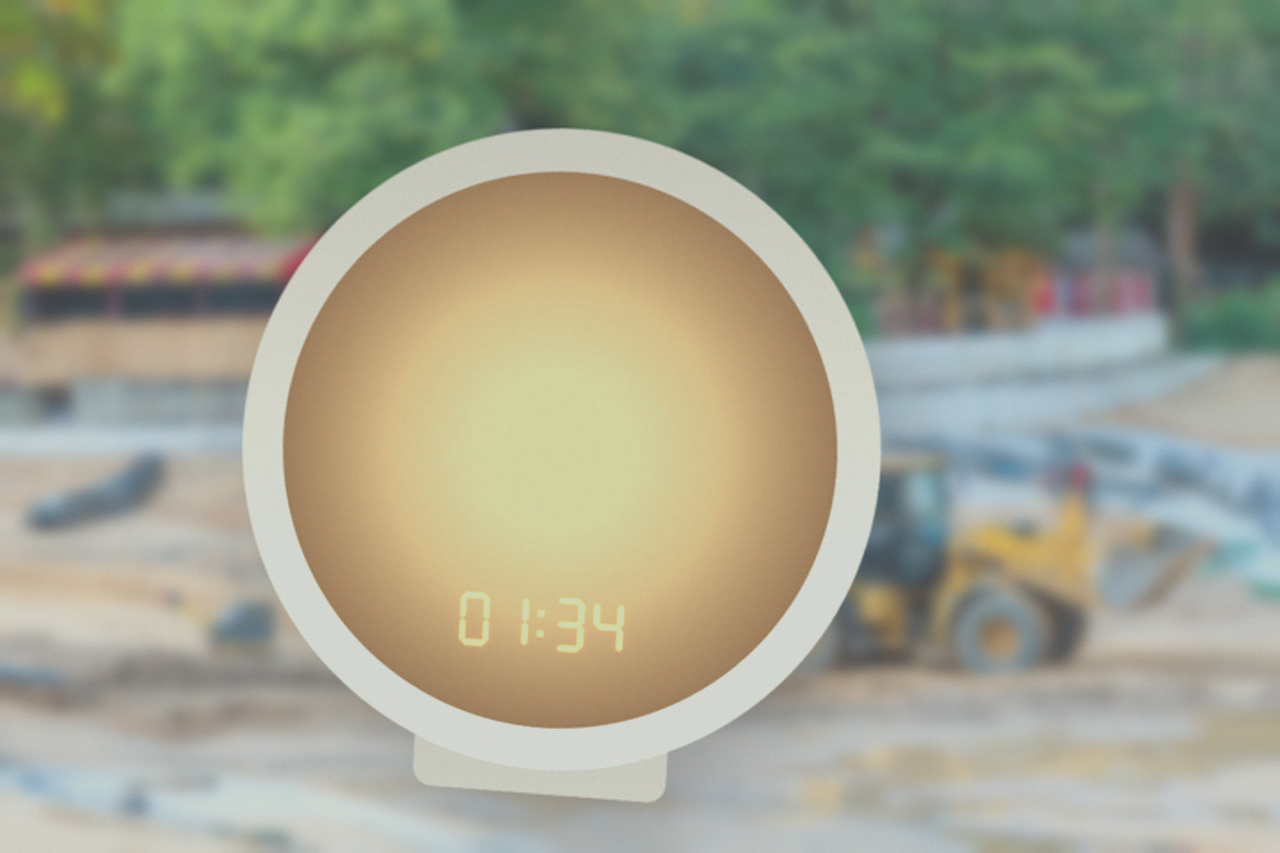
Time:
1h34
